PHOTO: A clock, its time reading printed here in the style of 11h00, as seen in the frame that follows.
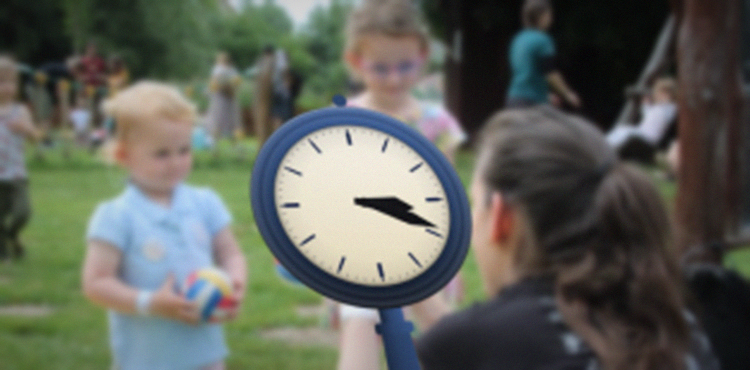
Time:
3h19
